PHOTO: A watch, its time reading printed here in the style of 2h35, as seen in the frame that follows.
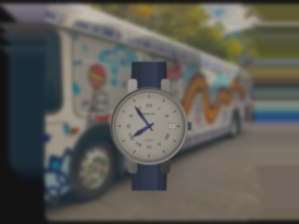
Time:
7h54
